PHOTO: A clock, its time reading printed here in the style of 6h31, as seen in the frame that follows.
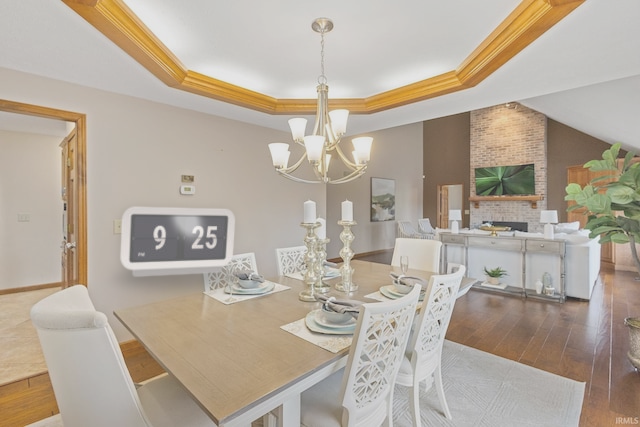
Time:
9h25
